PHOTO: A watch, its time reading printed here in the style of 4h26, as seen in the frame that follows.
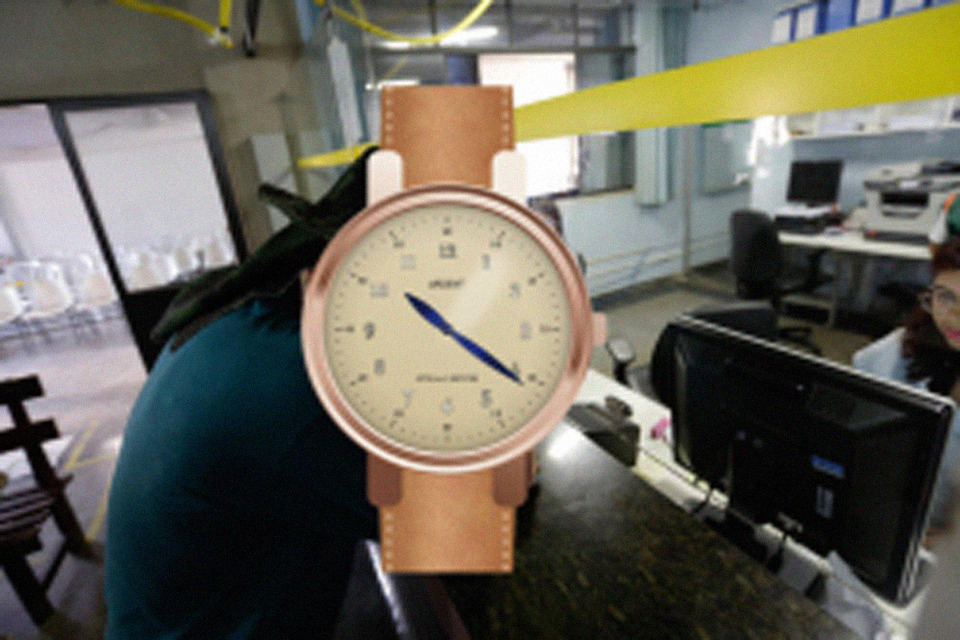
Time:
10h21
